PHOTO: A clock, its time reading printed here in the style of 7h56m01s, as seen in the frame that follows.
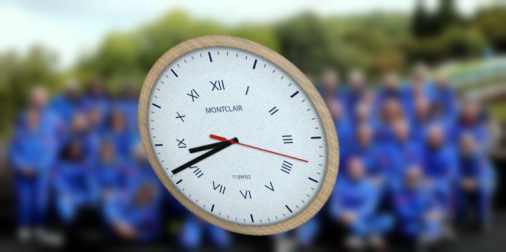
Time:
8h41m18s
